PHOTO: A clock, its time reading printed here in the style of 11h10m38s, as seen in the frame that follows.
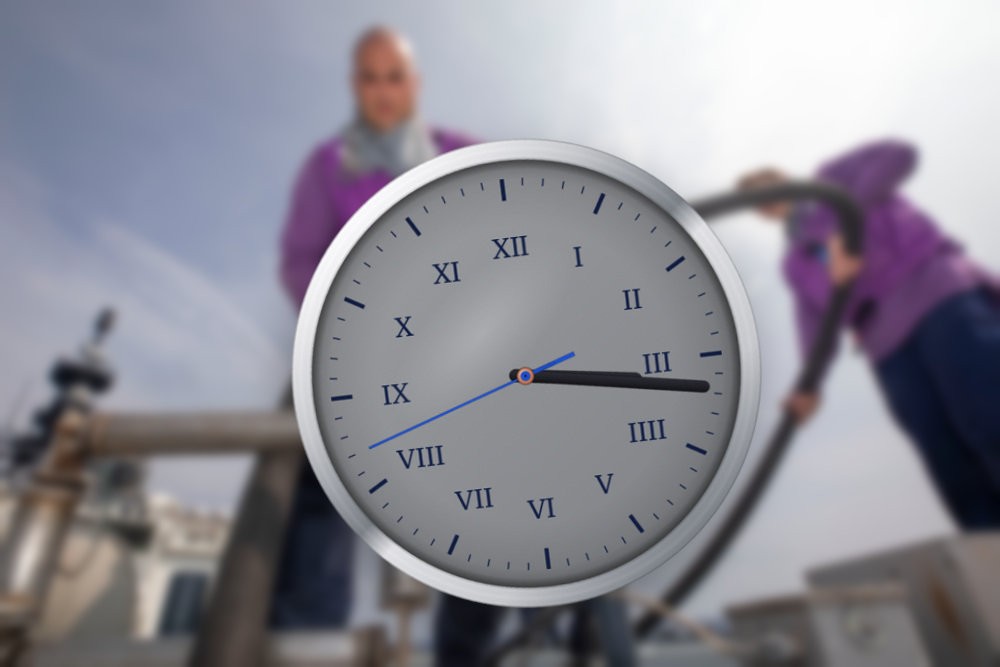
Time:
3h16m42s
